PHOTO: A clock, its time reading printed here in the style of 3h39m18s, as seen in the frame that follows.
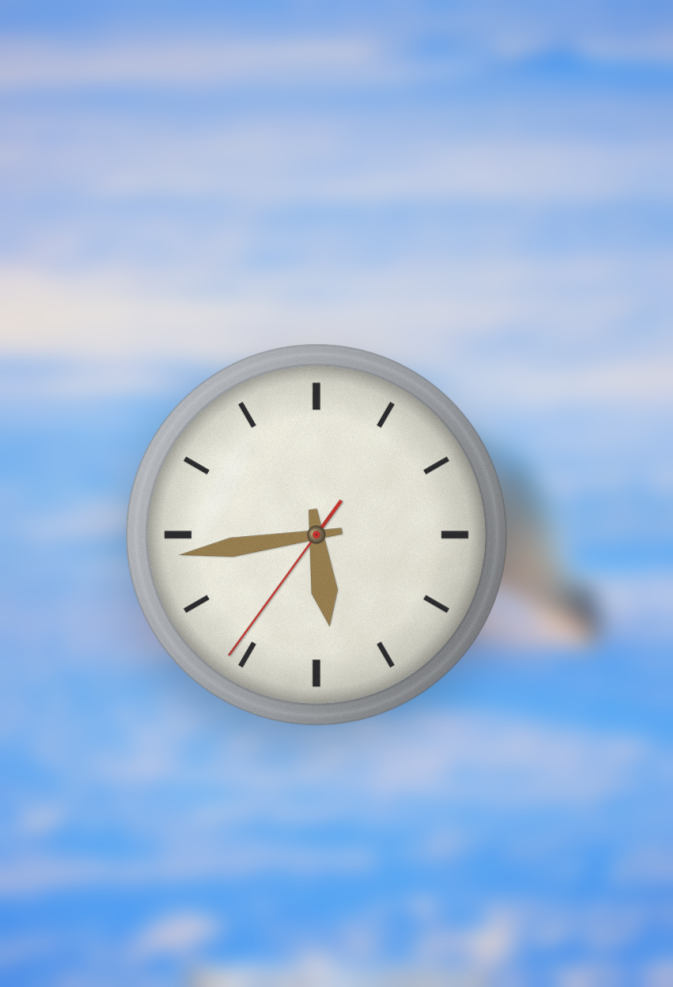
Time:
5h43m36s
